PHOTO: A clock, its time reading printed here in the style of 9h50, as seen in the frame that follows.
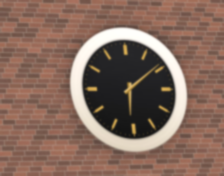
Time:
6h09
